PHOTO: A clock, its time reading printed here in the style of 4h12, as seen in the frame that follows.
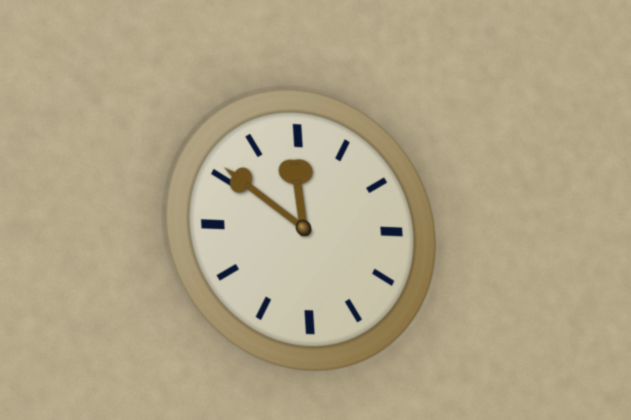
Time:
11h51
